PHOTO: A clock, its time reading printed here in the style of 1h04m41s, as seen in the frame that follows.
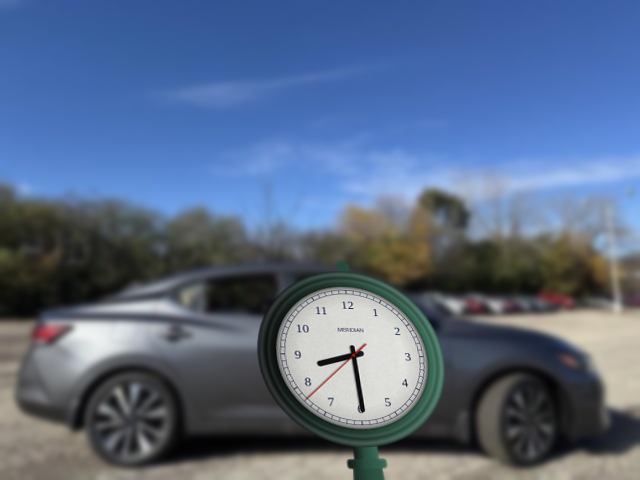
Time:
8h29m38s
